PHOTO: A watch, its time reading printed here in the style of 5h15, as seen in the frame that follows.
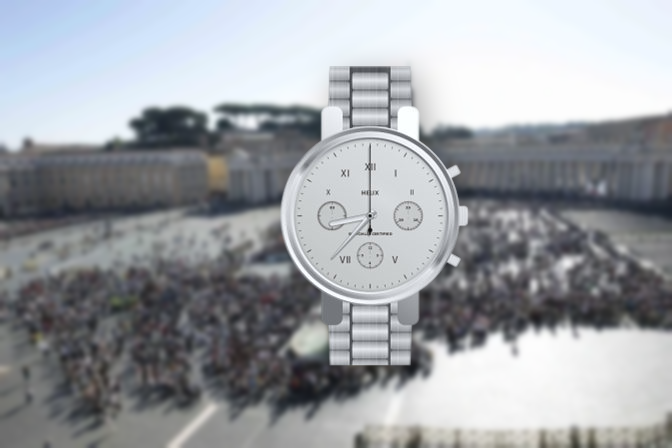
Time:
8h37
